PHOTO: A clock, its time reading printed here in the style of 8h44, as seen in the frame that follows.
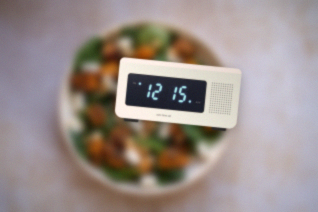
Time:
12h15
